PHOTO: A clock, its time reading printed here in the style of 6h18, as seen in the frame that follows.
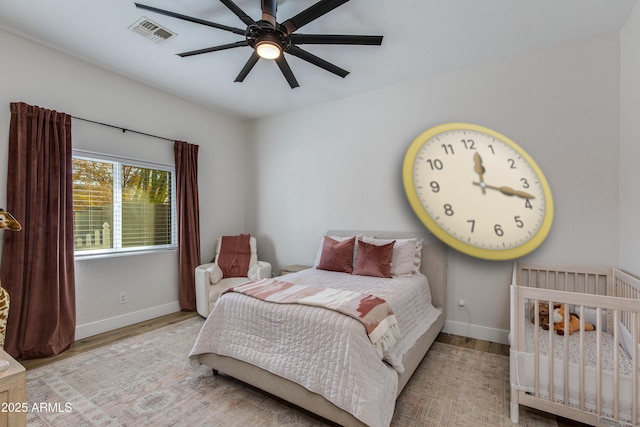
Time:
12h18
